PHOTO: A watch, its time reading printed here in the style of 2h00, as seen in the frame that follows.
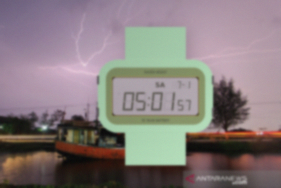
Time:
5h01
